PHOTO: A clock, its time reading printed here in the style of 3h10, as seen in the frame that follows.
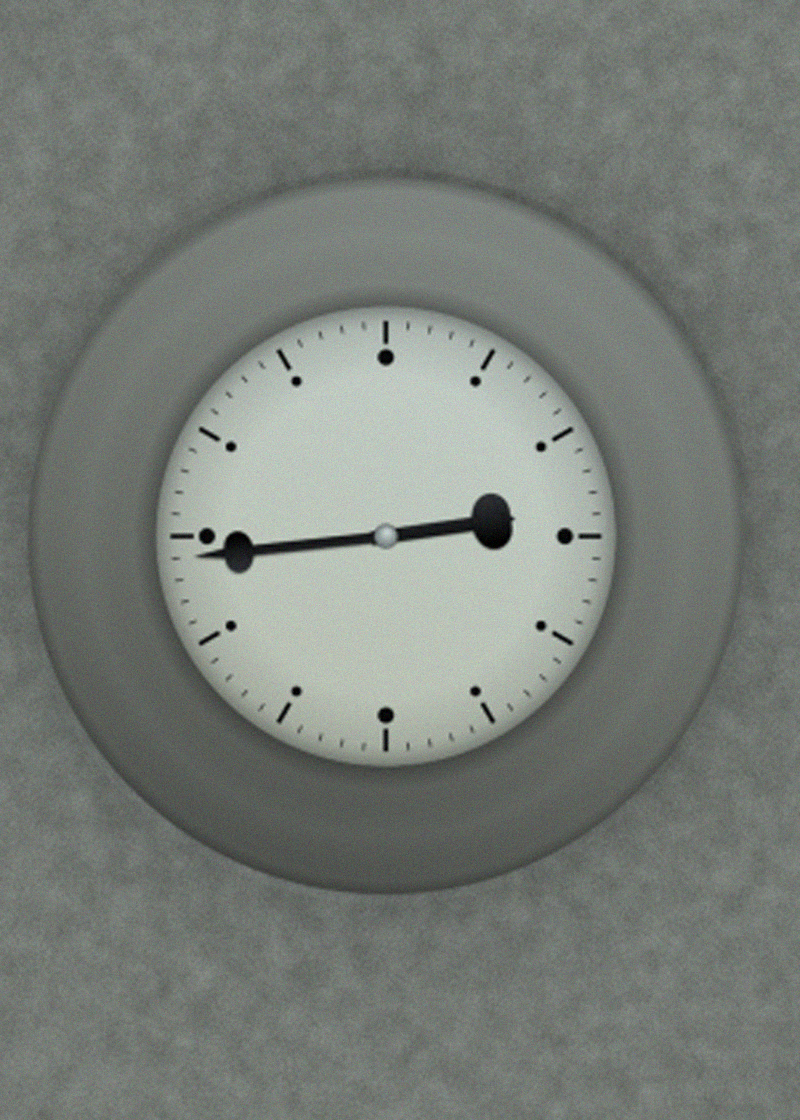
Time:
2h44
